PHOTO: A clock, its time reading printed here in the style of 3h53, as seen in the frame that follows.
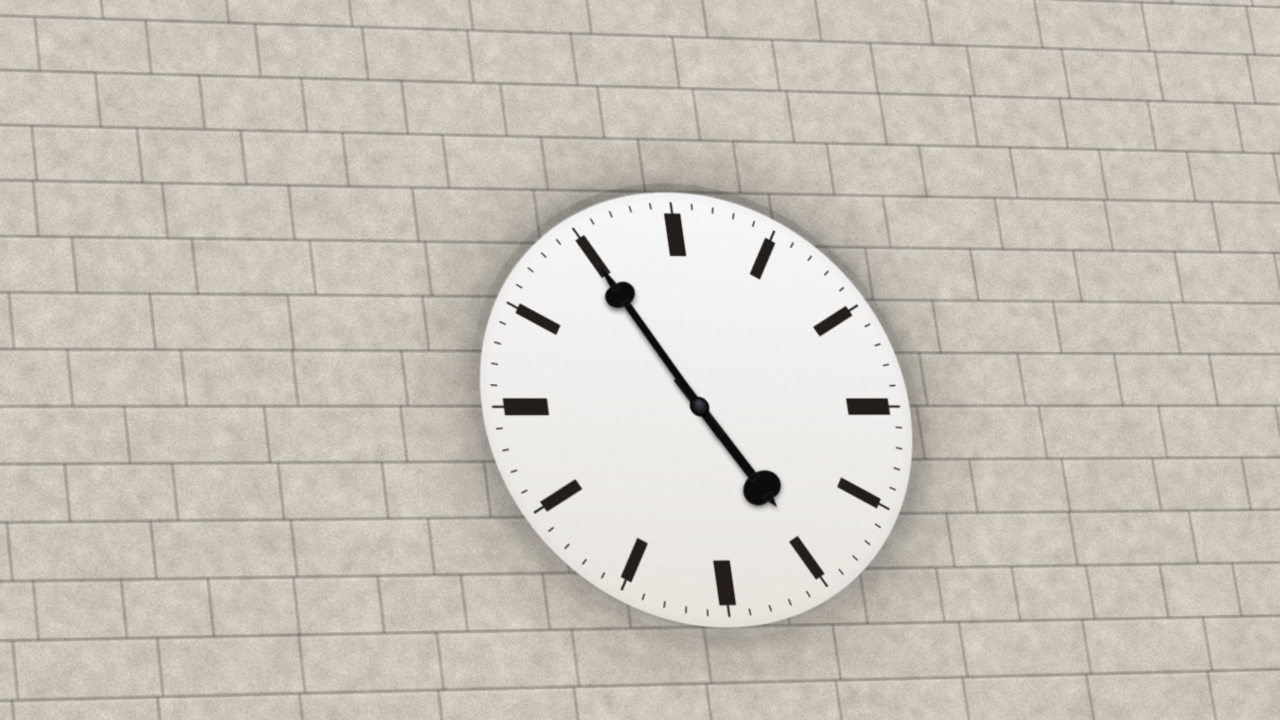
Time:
4h55
